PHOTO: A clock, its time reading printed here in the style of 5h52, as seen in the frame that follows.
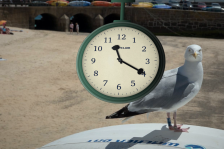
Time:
11h20
